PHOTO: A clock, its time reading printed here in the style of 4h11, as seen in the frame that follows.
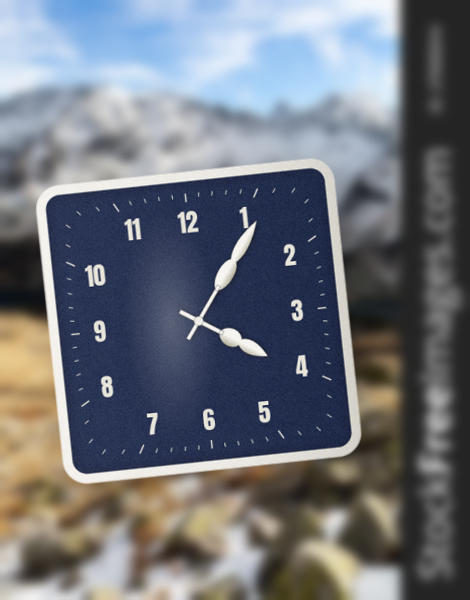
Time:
4h06
